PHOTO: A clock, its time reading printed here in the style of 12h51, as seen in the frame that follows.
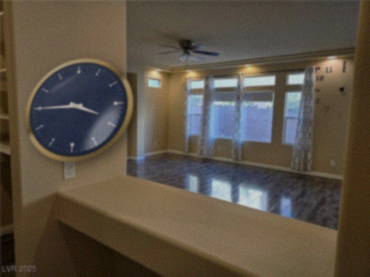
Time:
3h45
